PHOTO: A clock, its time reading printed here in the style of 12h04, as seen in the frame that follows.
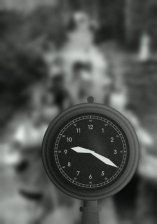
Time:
9h20
